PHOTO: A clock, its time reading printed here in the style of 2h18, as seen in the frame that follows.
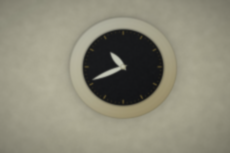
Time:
10h41
